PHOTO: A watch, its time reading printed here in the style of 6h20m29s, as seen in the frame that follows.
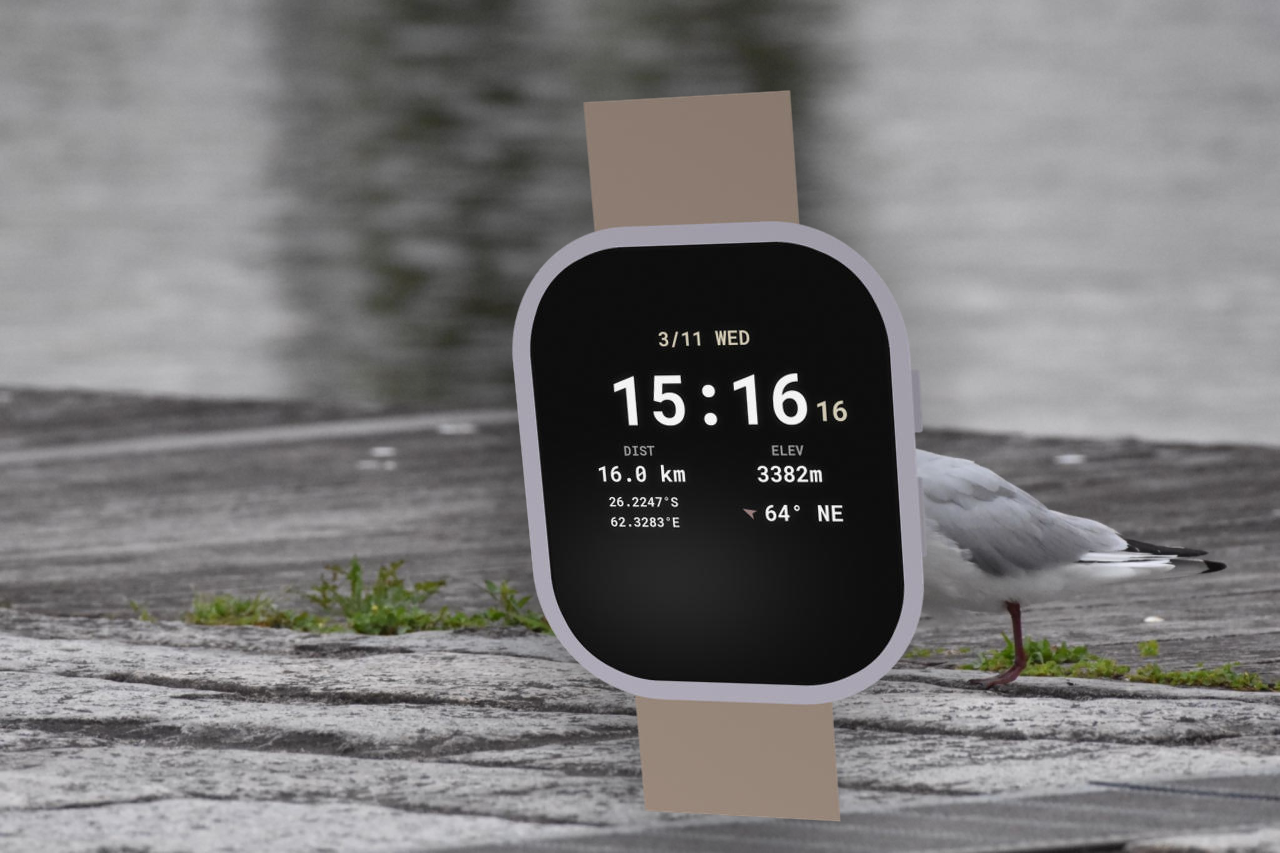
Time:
15h16m16s
